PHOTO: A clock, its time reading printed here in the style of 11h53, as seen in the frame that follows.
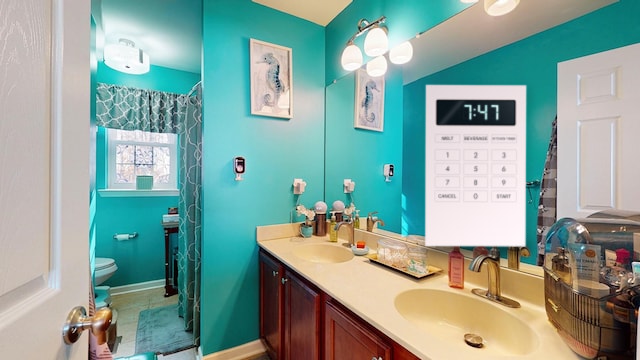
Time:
7h47
